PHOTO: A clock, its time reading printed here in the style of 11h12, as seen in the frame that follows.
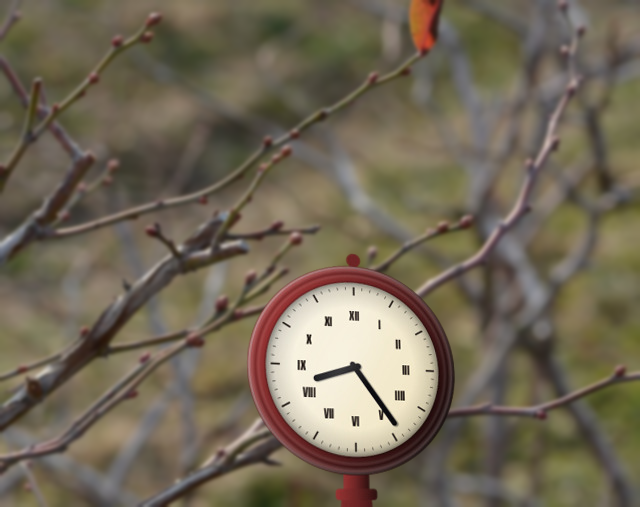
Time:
8h24
